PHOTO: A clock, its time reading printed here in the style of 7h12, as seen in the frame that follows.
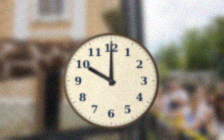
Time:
10h00
